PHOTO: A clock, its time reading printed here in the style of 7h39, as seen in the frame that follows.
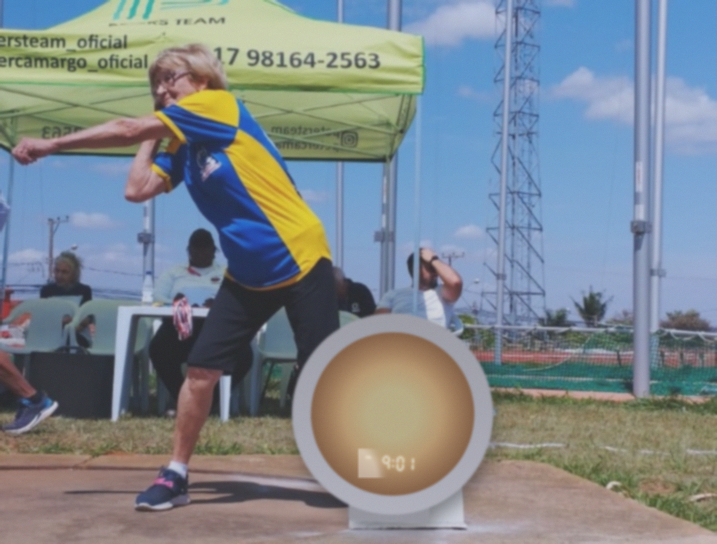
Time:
9h01
